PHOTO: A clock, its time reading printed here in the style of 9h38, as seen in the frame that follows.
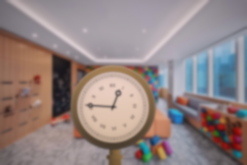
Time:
12h46
